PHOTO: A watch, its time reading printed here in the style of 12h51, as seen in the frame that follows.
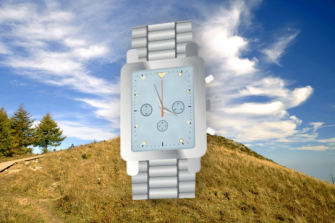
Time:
3h57
